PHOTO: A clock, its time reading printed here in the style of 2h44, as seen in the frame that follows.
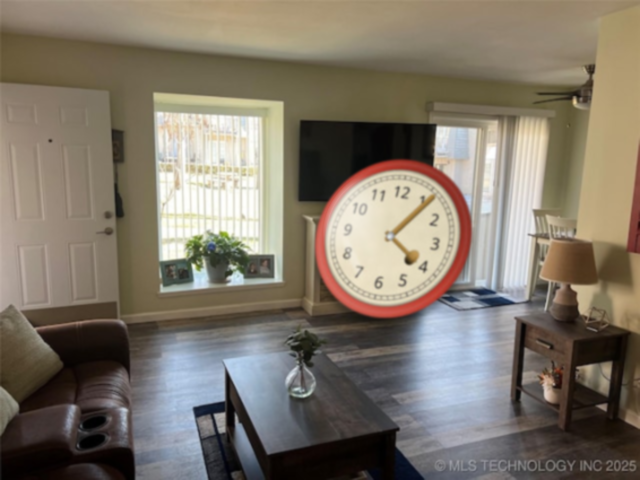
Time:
4h06
